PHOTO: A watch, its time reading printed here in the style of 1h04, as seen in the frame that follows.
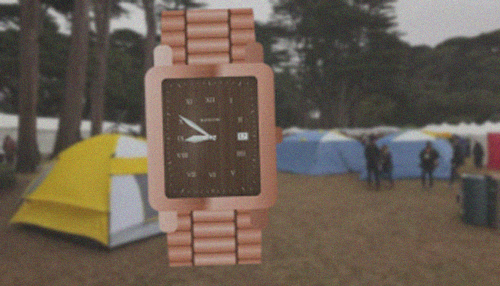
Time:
8h51
